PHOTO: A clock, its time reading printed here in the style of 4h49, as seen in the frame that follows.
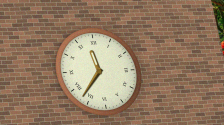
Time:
11h37
